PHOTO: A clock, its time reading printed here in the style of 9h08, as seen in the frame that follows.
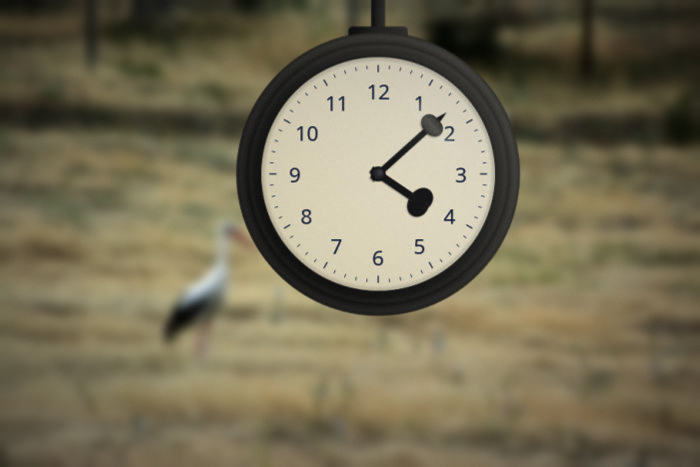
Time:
4h08
